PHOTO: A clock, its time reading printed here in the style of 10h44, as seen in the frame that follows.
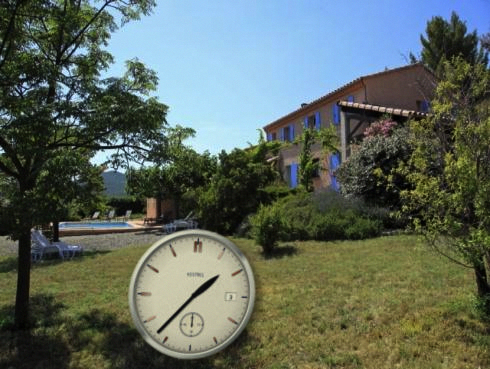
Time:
1h37
